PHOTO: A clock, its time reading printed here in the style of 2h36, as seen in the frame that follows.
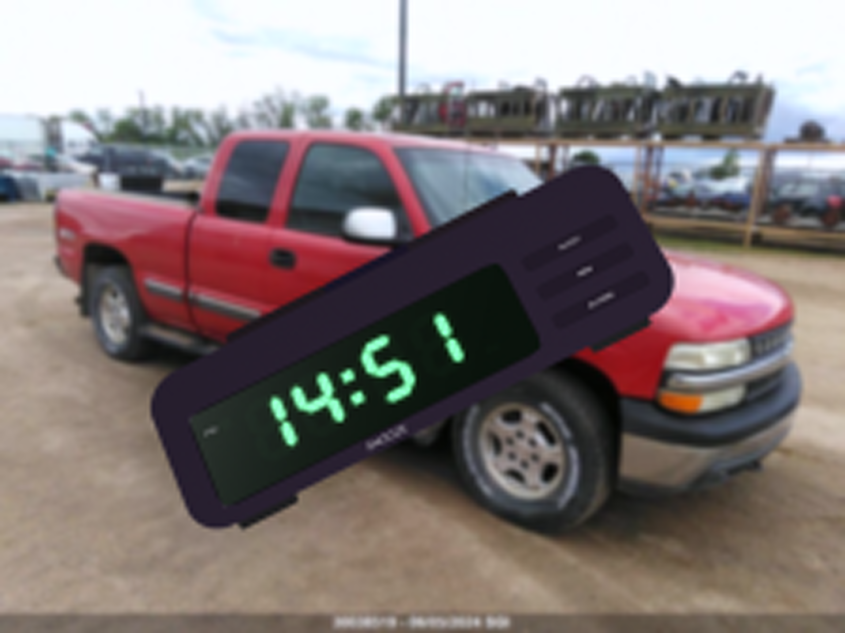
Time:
14h51
